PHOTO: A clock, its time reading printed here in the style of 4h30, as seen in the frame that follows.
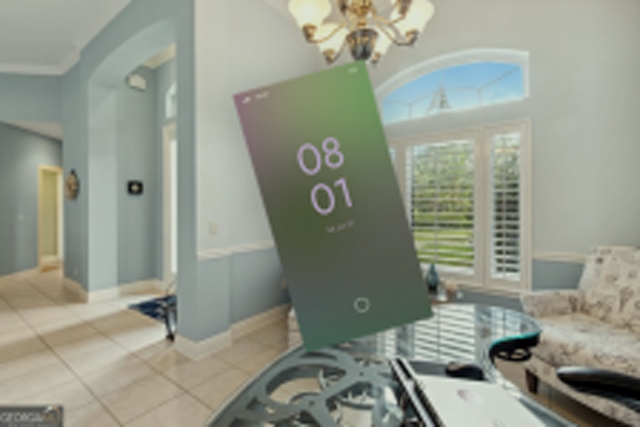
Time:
8h01
